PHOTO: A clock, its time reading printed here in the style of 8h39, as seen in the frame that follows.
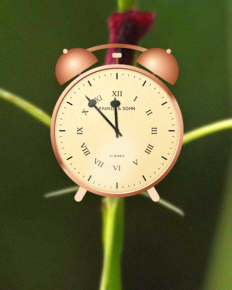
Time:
11h53
